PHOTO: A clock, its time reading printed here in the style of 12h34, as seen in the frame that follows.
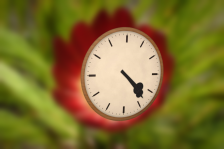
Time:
4h23
